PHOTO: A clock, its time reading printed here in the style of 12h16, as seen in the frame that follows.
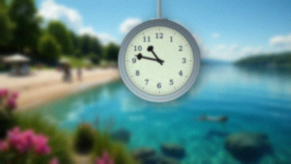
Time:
10h47
